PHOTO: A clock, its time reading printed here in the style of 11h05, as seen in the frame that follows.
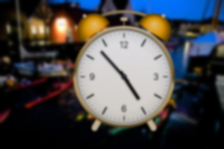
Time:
4h53
